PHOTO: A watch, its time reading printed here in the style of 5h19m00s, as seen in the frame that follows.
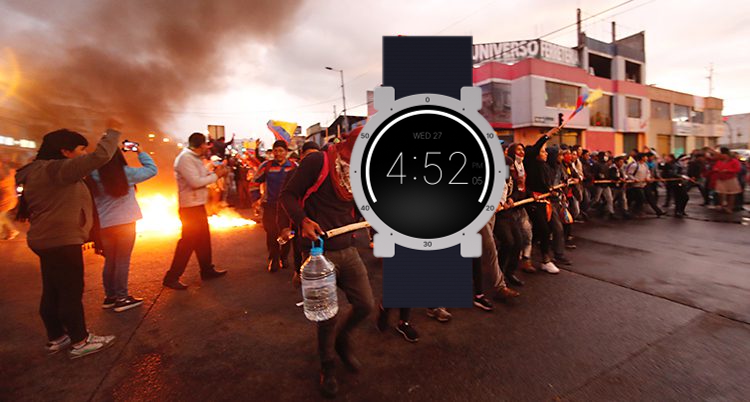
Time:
4h52m05s
